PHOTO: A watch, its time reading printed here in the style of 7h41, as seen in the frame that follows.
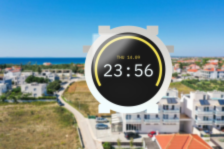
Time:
23h56
